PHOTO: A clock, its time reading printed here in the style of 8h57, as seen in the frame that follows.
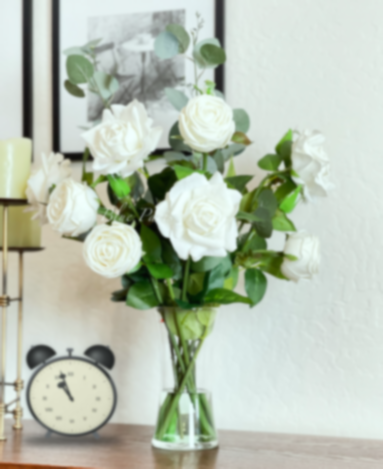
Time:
10h57
